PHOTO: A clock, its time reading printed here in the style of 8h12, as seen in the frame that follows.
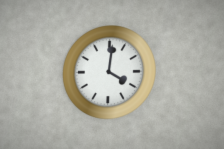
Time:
4h01
